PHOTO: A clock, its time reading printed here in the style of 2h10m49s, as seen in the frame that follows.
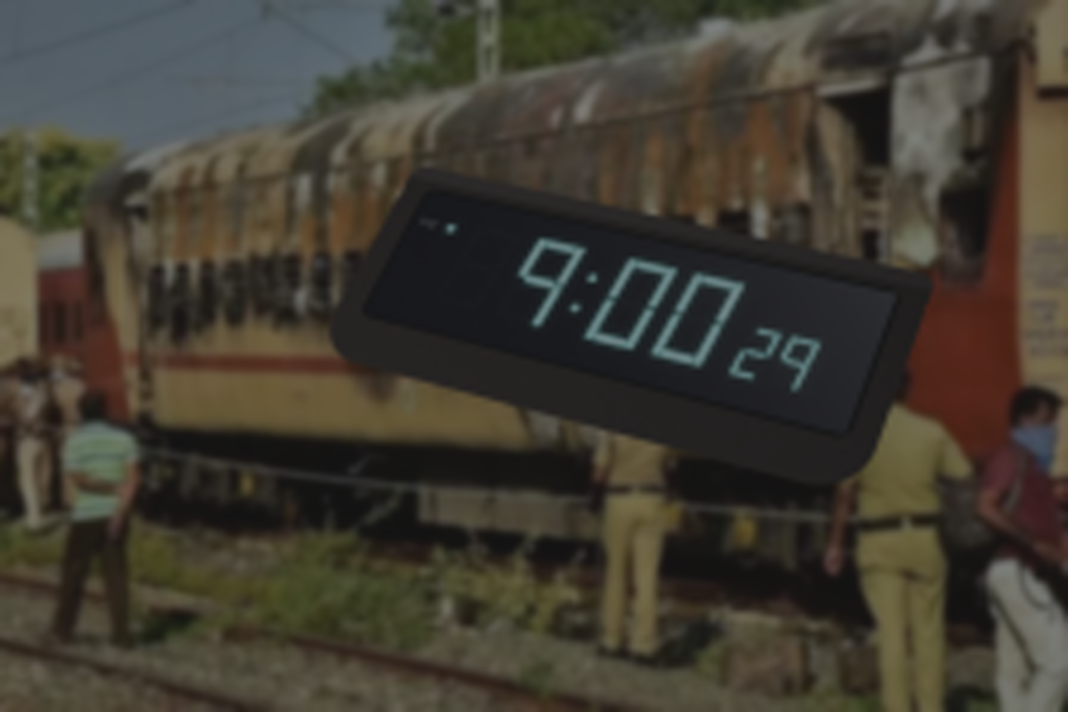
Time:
9h00m29s
